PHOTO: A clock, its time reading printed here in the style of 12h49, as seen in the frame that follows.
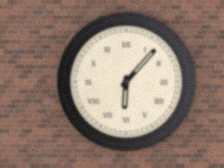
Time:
6h07
